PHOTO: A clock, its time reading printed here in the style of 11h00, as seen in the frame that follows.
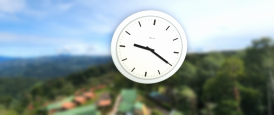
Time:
9h20
